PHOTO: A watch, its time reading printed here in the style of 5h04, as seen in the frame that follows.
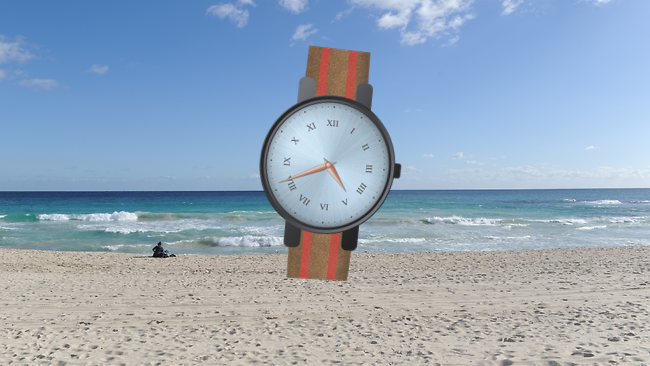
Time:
4h41
